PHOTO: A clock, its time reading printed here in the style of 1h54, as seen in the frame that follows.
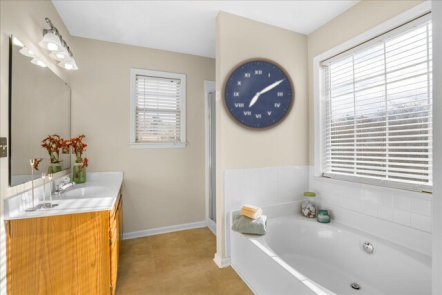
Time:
7h10
